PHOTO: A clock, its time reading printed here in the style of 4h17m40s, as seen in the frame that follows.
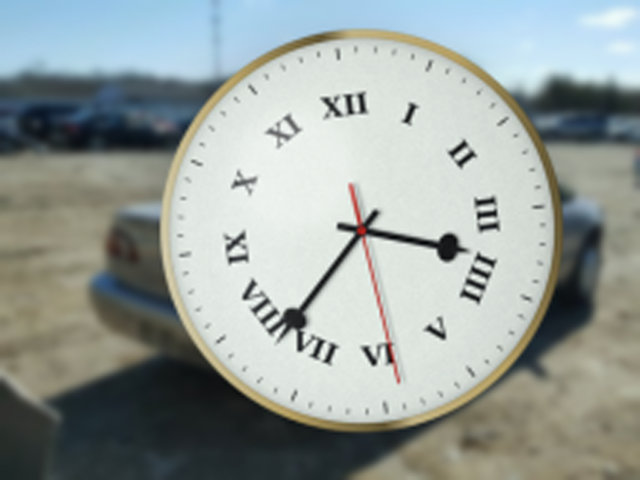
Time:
3h37m29s
